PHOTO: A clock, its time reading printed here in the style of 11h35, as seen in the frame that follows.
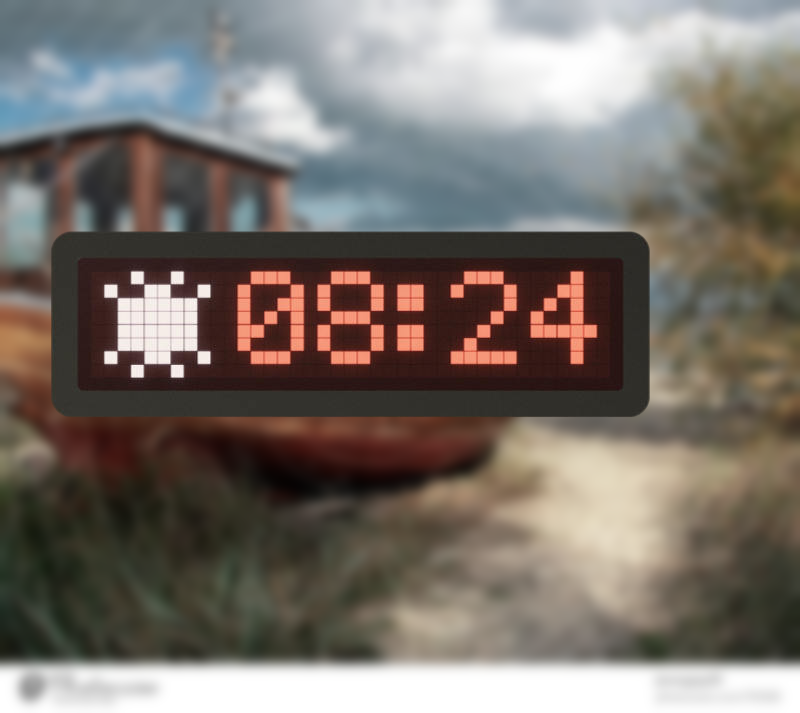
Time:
8h24
